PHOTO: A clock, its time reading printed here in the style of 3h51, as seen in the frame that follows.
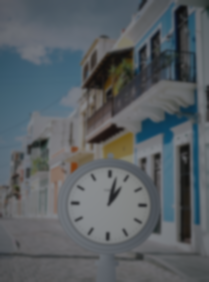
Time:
1h02
